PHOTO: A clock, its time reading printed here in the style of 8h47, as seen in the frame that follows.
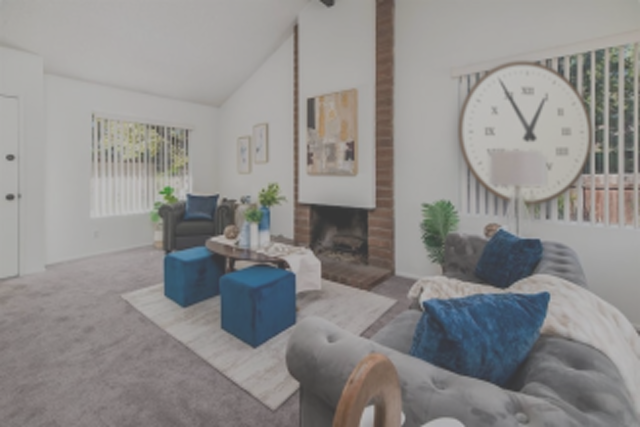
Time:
12h55
